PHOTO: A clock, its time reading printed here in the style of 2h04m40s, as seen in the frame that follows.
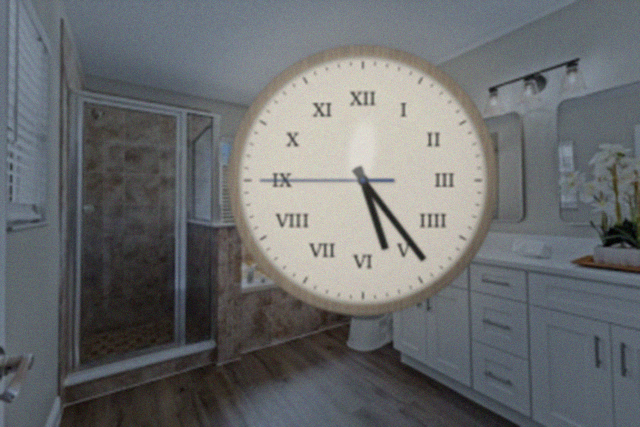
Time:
5h23m45s
